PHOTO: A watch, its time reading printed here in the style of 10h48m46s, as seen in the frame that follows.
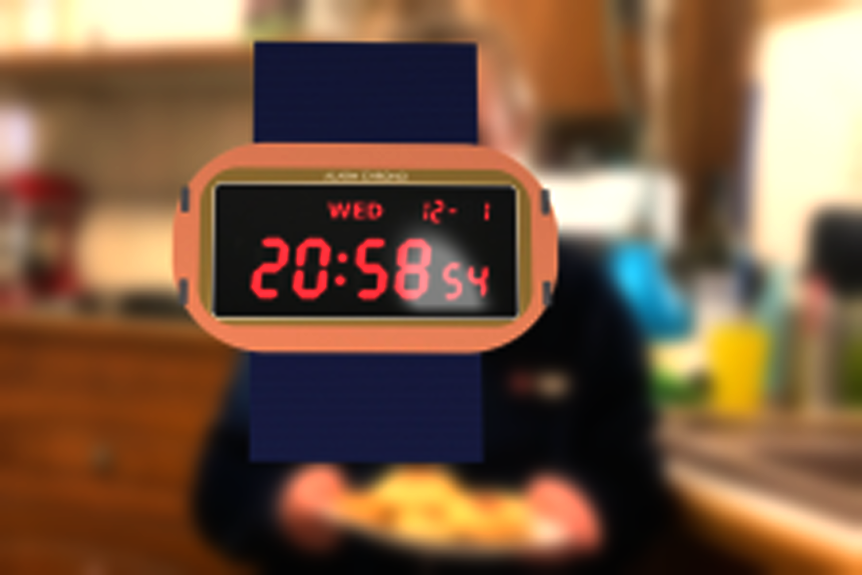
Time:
20h58m54s
